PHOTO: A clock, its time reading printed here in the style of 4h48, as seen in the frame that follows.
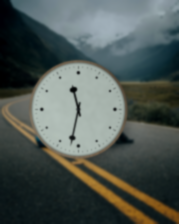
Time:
11h32
